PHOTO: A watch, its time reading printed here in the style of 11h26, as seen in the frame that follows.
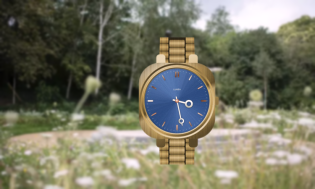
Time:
3h28
